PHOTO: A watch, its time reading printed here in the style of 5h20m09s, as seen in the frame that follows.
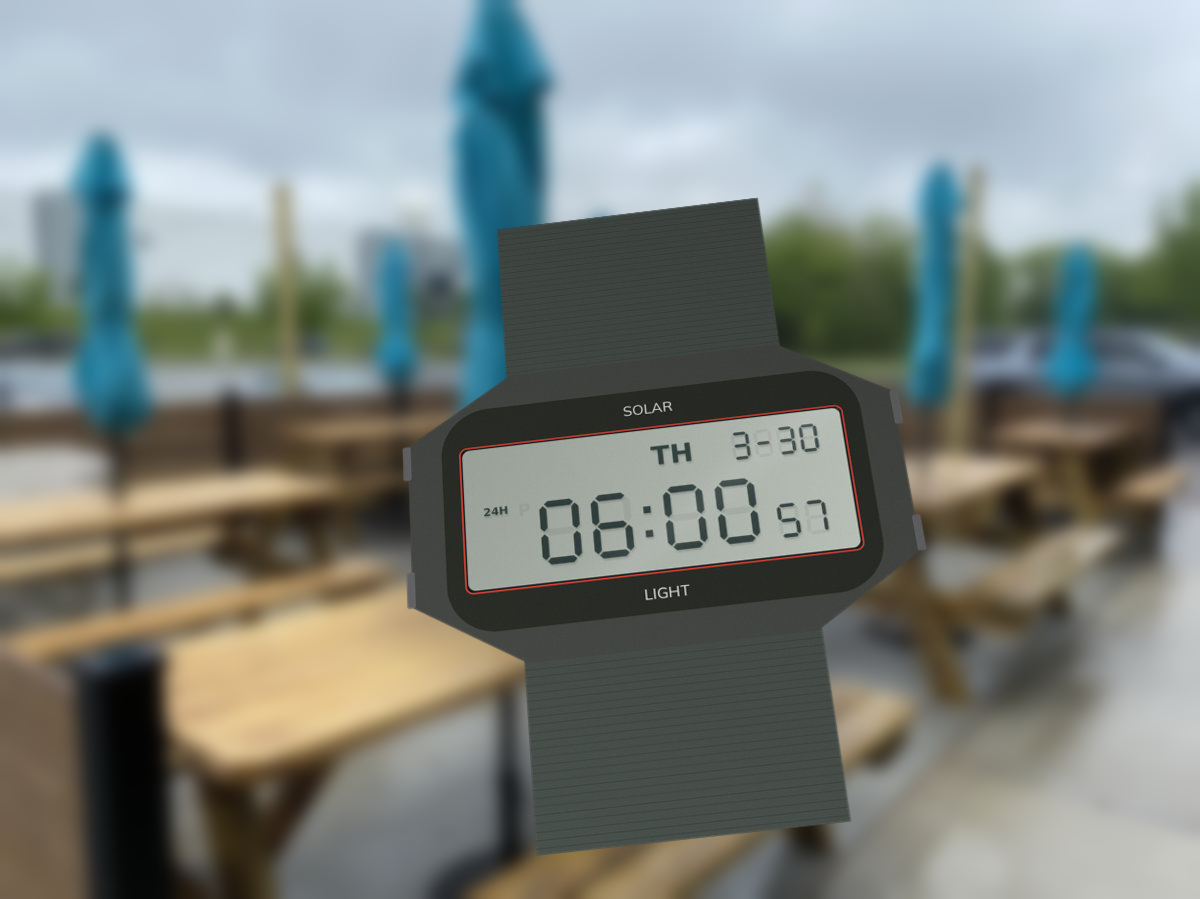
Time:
6h00m57s
